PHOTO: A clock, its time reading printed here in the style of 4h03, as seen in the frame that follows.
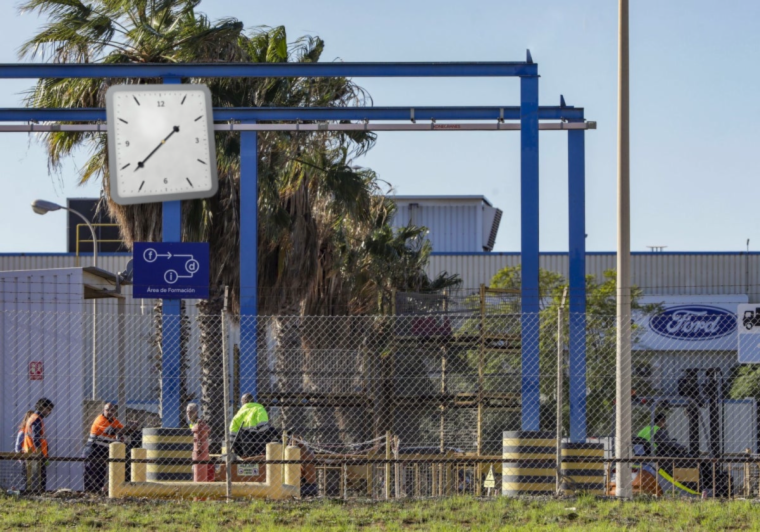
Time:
1h38
